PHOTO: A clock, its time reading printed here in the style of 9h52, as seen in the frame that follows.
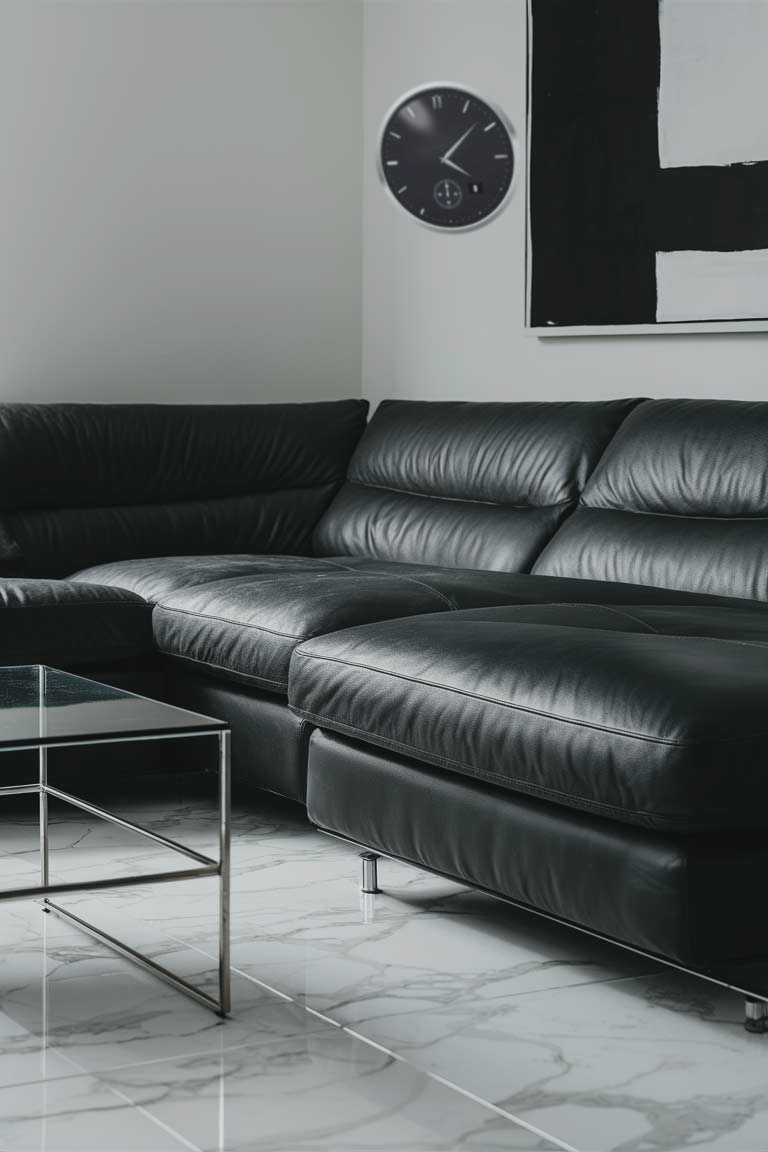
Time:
4h08
